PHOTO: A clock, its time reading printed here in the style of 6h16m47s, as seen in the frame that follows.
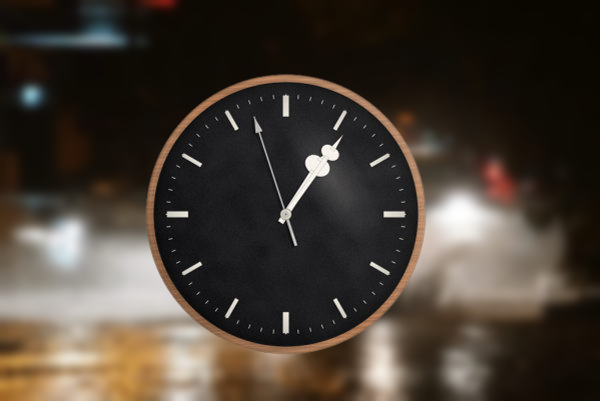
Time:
1h05m57s
